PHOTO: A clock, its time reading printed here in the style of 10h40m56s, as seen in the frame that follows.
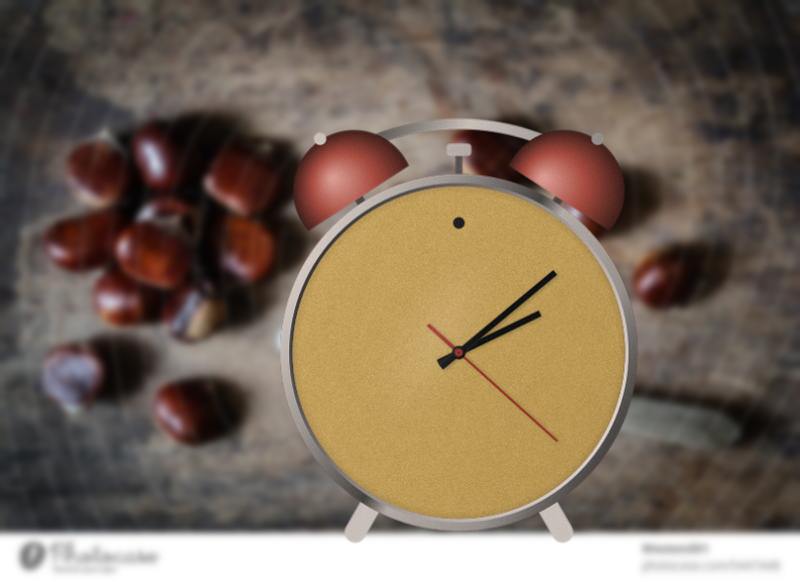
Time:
2h08m22s
